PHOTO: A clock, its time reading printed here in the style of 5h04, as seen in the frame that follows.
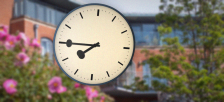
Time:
7h45
